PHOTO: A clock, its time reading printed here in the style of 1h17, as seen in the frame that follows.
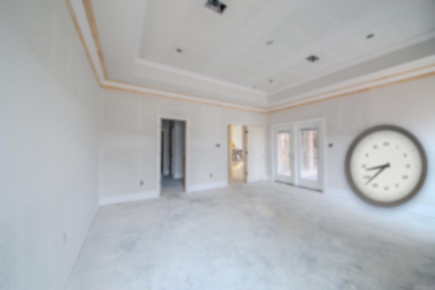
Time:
8h38
